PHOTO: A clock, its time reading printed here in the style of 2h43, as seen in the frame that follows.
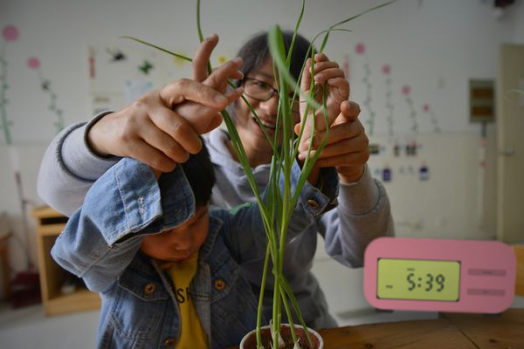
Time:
5h39
